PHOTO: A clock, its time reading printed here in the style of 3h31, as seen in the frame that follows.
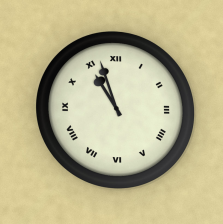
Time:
10h57
